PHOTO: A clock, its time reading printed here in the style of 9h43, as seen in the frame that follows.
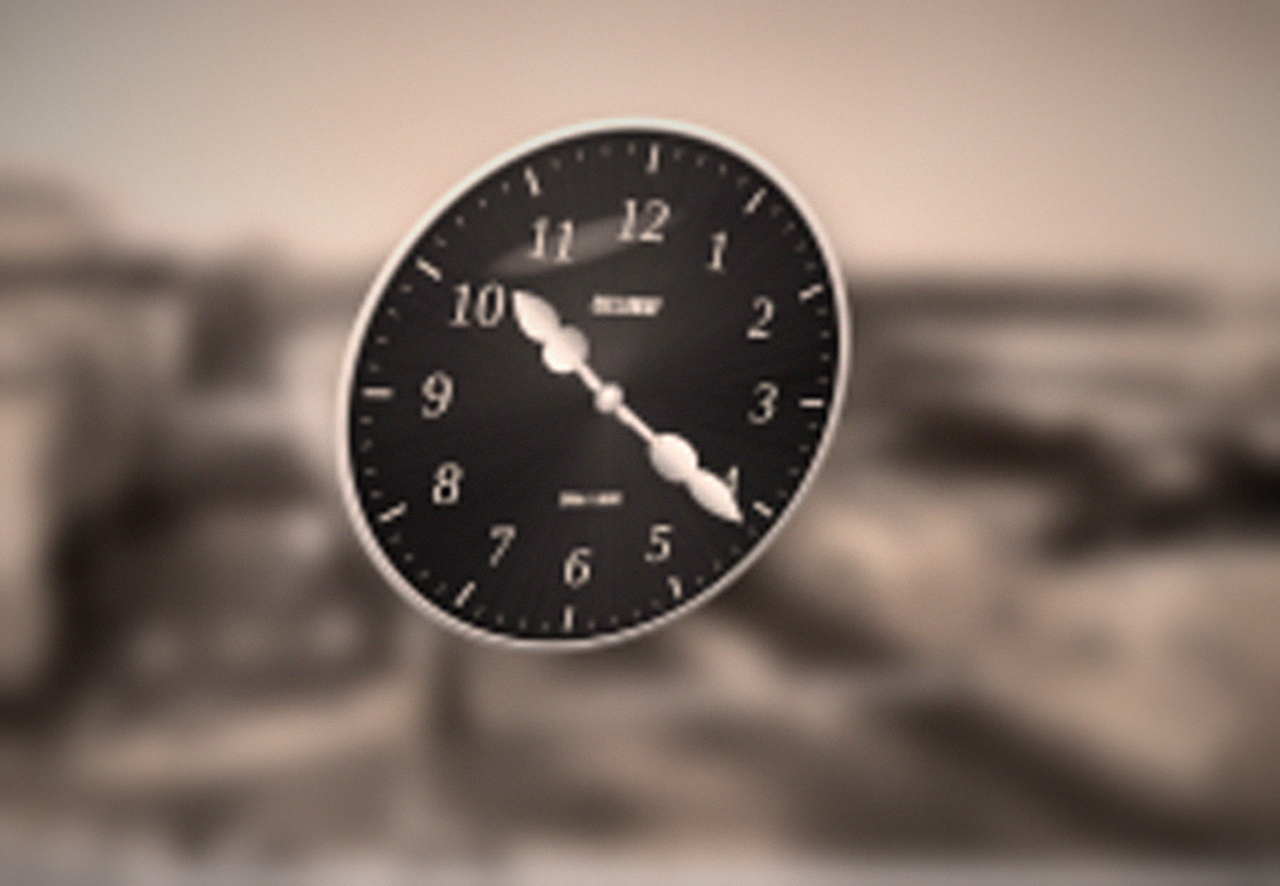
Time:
10h21
